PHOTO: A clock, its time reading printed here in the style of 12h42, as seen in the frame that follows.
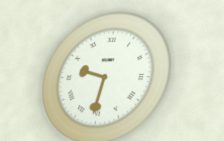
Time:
9h31
